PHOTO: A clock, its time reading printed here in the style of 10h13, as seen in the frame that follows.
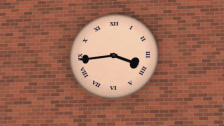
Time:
3h44
